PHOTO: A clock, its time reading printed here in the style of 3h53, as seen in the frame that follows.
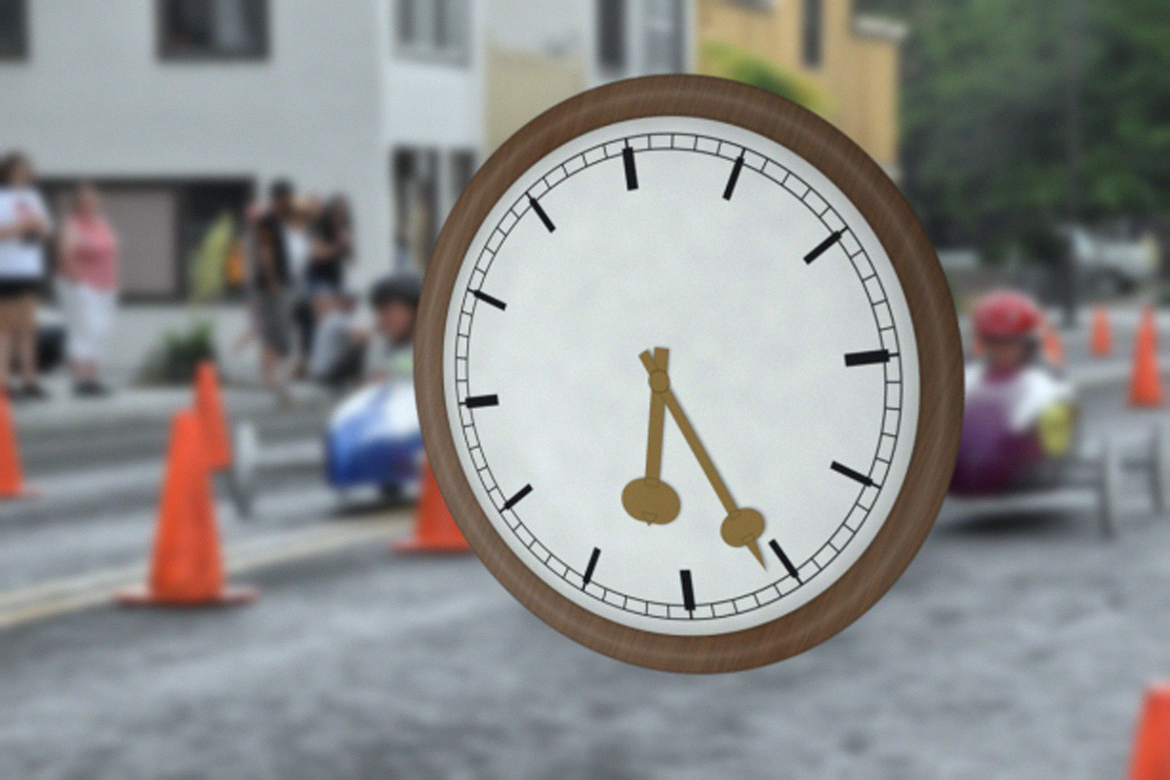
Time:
6h26
